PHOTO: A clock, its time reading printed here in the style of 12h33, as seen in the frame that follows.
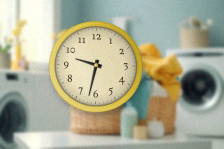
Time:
9h32
